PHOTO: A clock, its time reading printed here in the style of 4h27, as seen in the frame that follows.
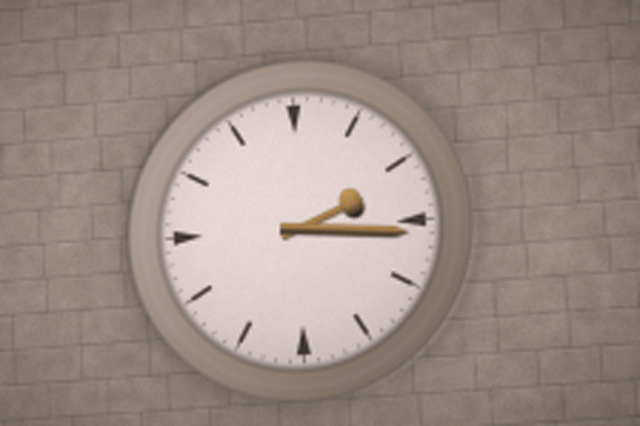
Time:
2h16
